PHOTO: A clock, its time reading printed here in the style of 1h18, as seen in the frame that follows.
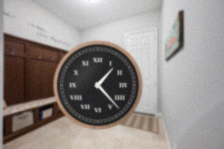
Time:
1h23
